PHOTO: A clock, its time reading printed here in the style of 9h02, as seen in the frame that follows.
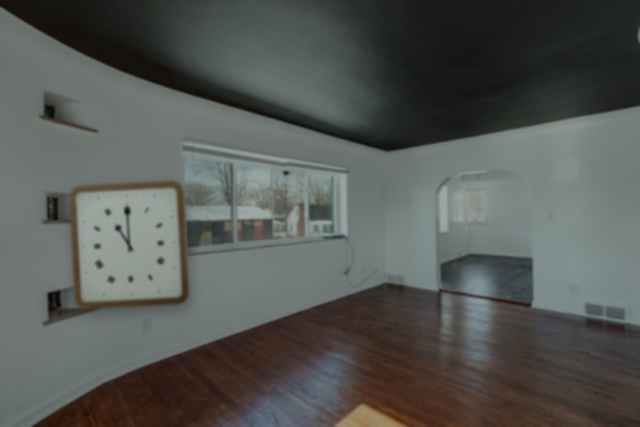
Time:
11h00
